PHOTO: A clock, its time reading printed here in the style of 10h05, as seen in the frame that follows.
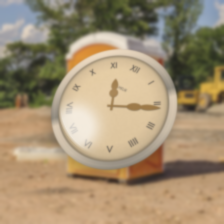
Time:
11h11
